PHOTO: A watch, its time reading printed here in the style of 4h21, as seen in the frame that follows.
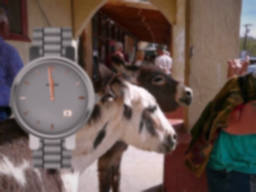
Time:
11h59
